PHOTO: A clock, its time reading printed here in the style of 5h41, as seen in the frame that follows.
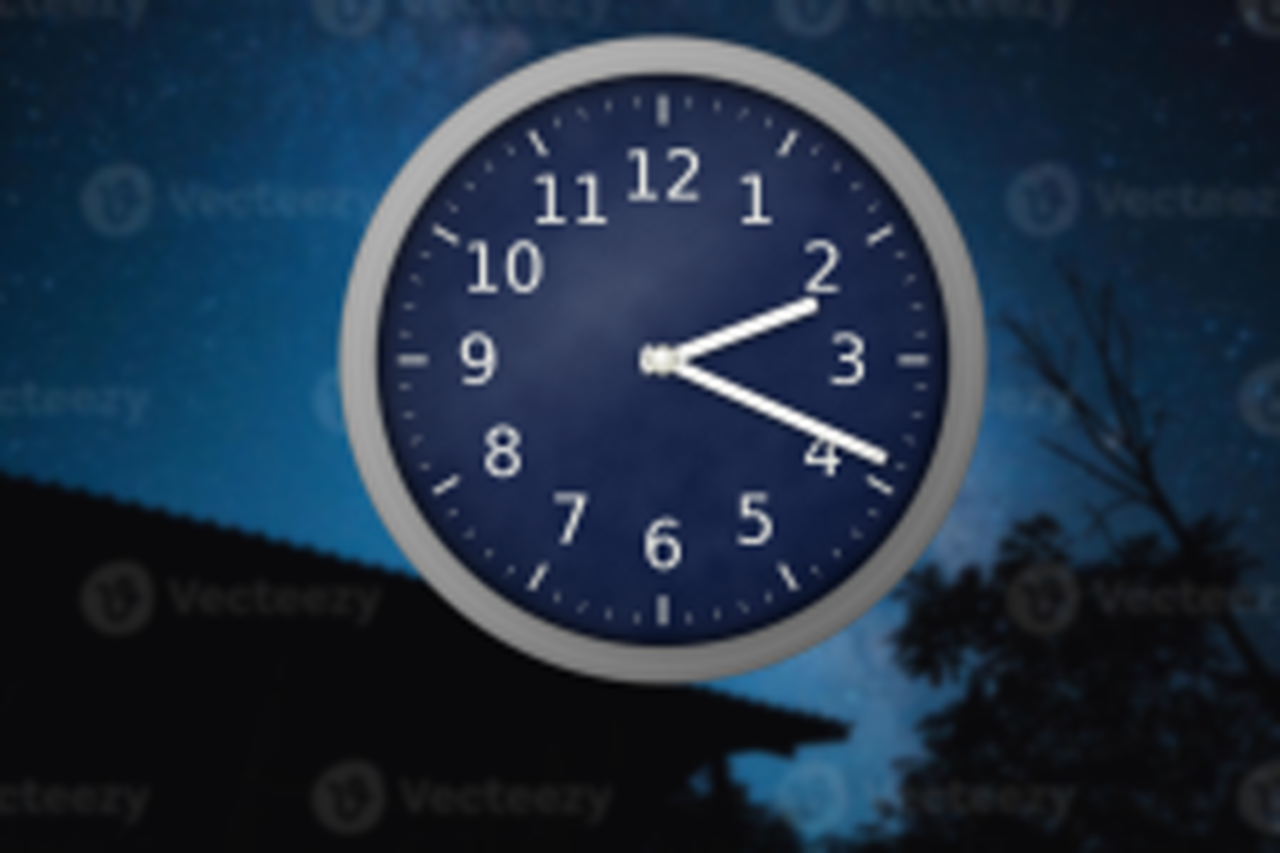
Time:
2h19
